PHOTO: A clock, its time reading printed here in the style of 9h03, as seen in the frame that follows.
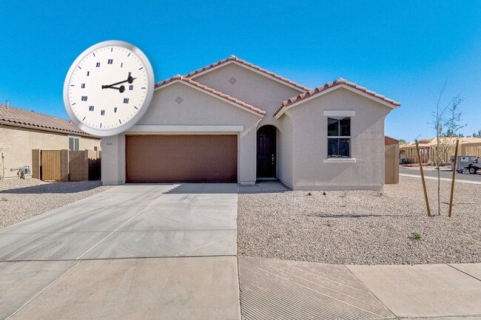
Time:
3h12
